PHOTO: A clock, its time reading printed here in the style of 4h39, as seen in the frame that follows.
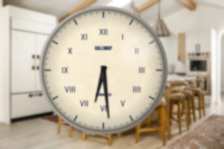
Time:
6h29
